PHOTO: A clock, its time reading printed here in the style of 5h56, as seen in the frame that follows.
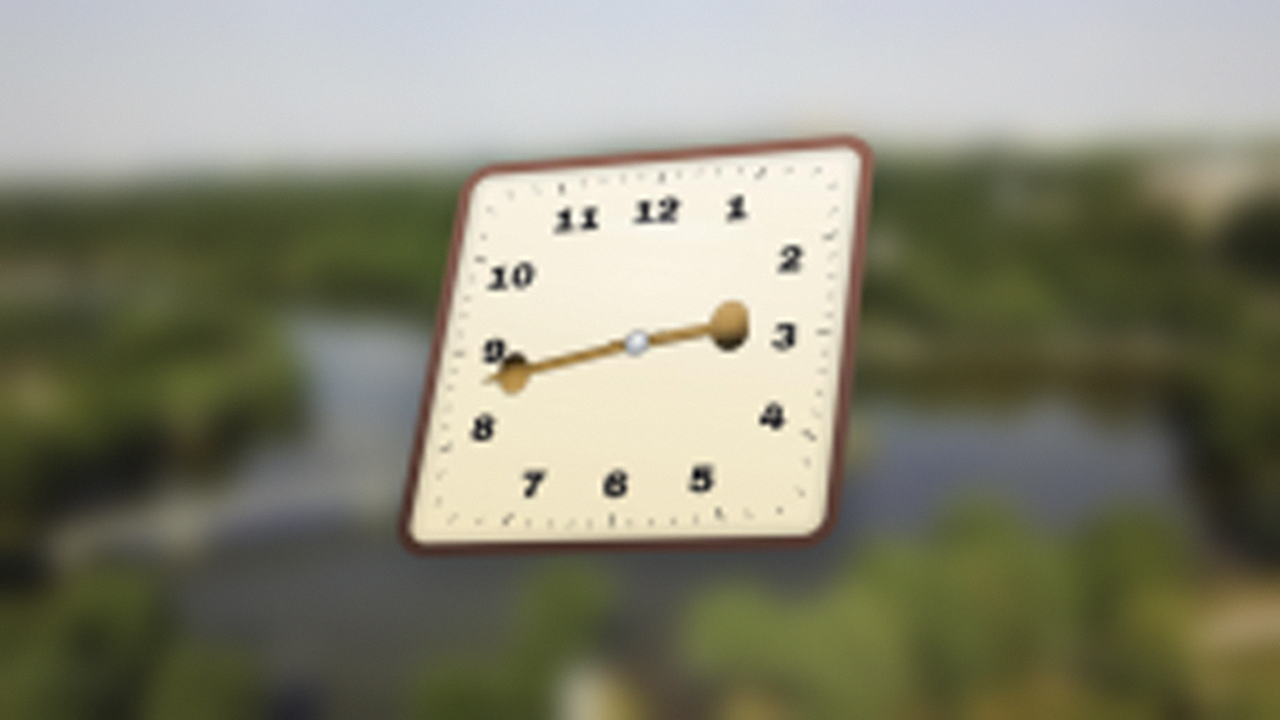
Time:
2h43
